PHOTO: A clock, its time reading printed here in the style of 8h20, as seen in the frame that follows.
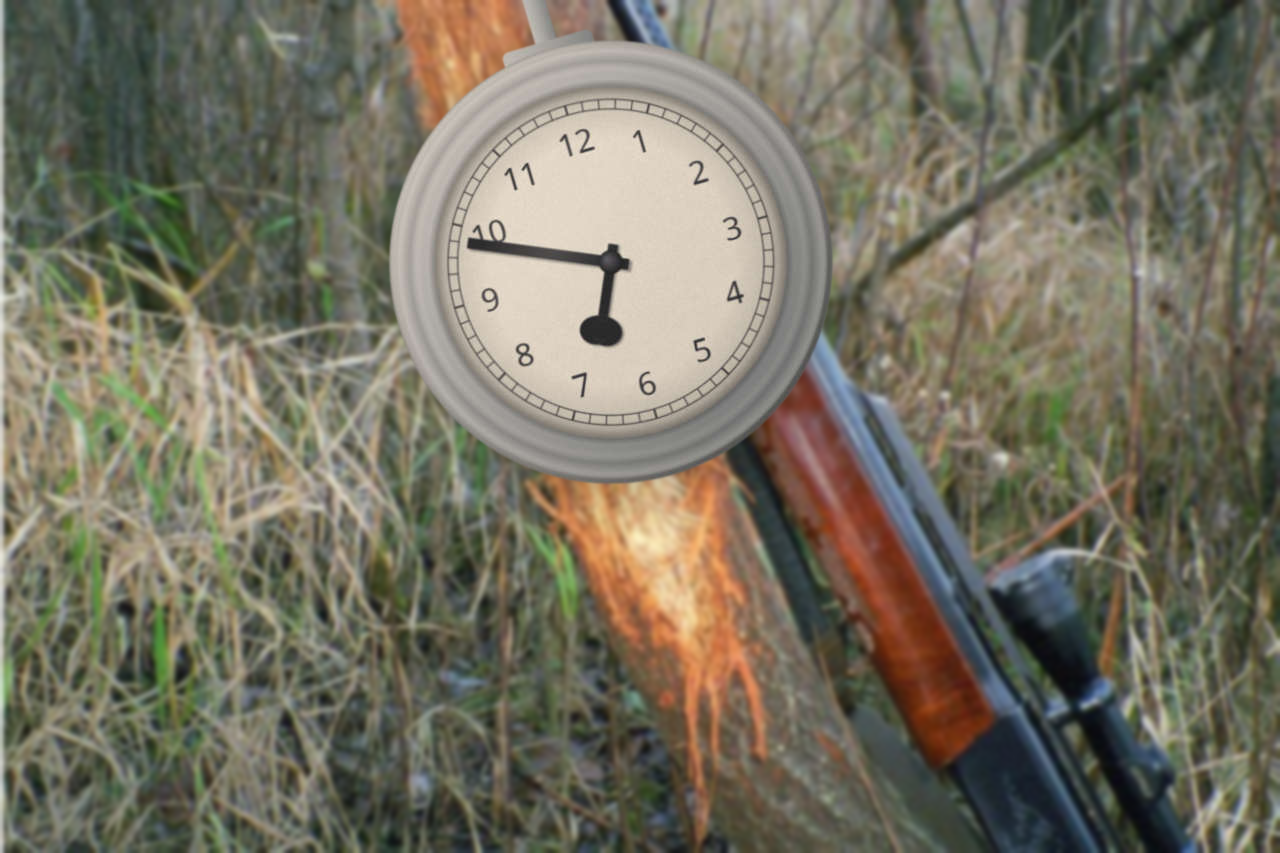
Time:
6h49
